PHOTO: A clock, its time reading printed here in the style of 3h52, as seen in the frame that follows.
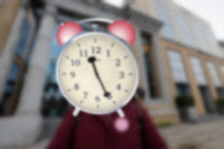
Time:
11h26
